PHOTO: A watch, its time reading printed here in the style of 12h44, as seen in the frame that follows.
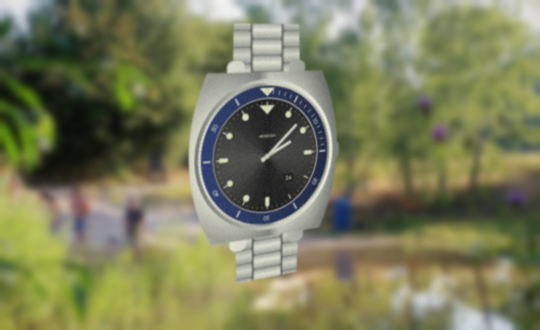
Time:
2h08
